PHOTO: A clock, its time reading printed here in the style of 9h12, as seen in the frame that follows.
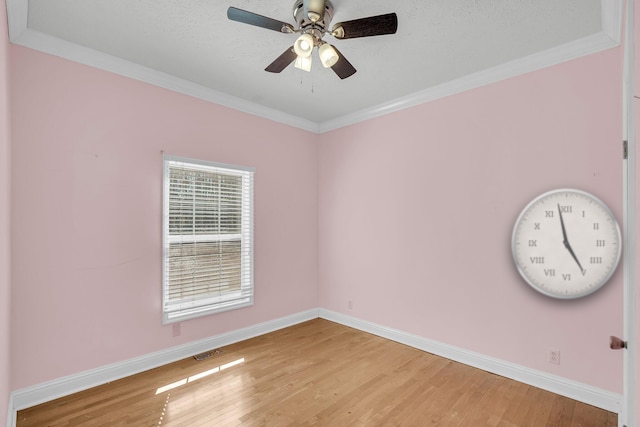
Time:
4h58
